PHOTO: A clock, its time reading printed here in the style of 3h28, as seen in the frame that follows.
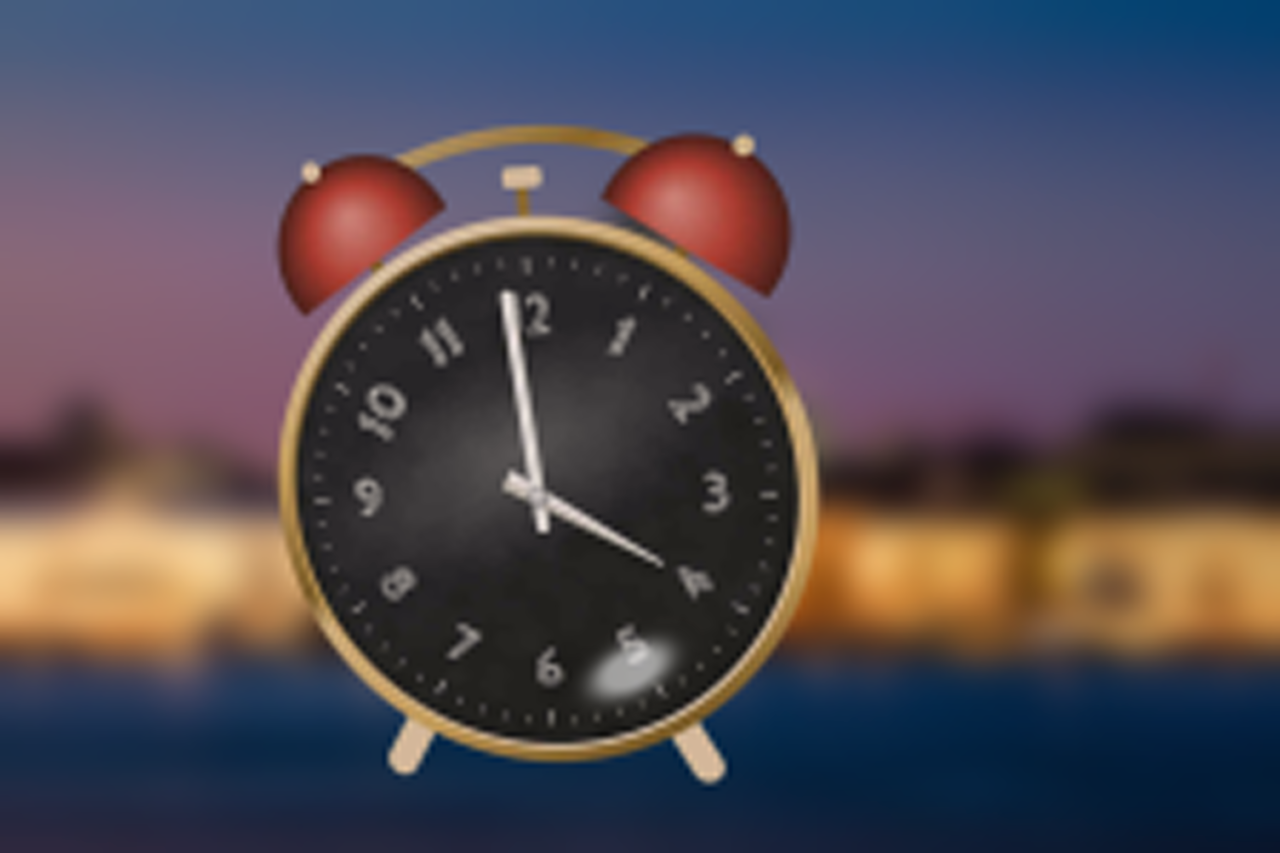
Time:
3h59
